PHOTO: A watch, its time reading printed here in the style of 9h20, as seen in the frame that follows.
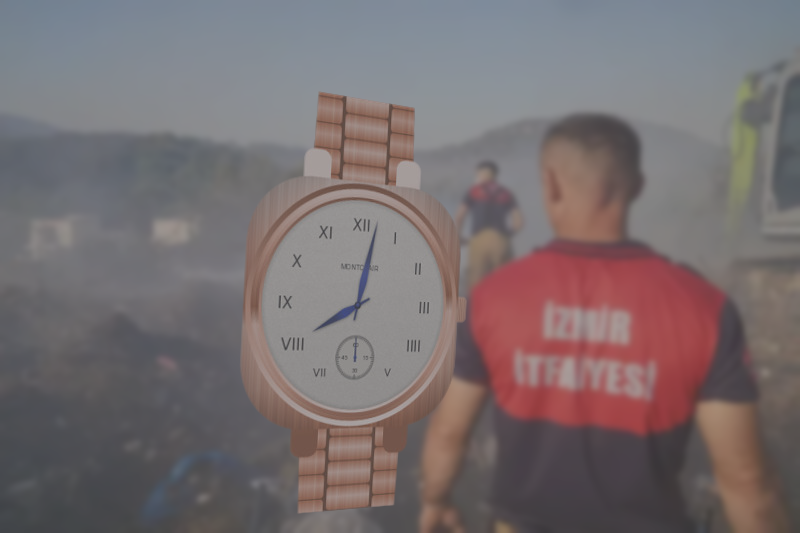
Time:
8h02
